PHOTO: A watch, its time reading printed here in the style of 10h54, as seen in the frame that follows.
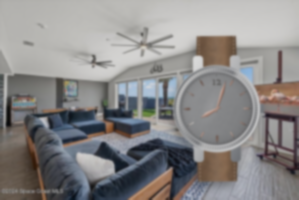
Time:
8h03
